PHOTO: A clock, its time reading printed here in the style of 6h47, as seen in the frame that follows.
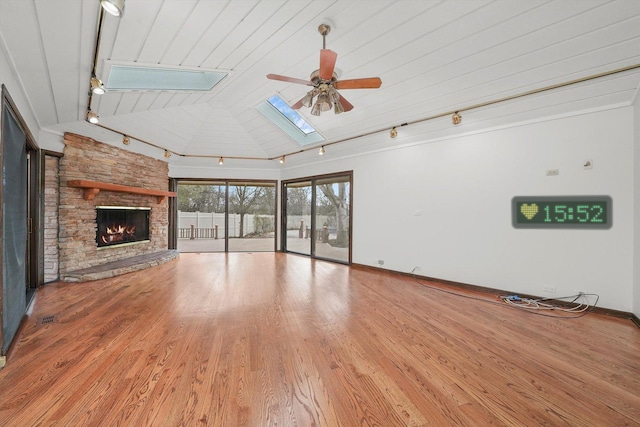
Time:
15h52
